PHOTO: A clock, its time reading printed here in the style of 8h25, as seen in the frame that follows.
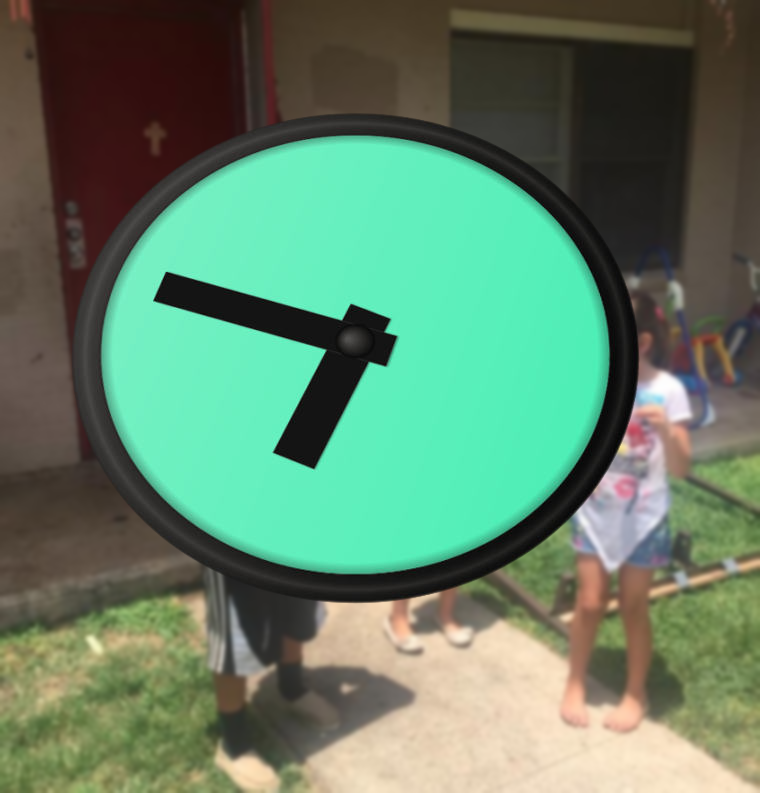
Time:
6h48
